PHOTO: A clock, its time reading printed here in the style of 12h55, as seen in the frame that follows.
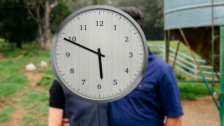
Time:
5h49
